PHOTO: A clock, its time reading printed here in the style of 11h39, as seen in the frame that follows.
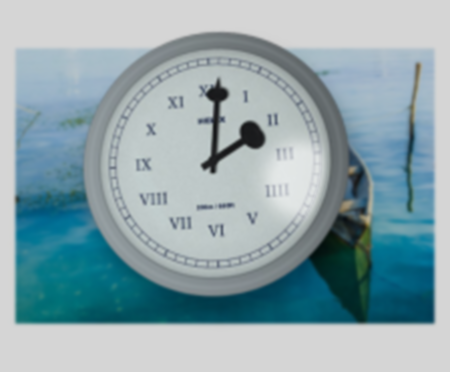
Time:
2h01
